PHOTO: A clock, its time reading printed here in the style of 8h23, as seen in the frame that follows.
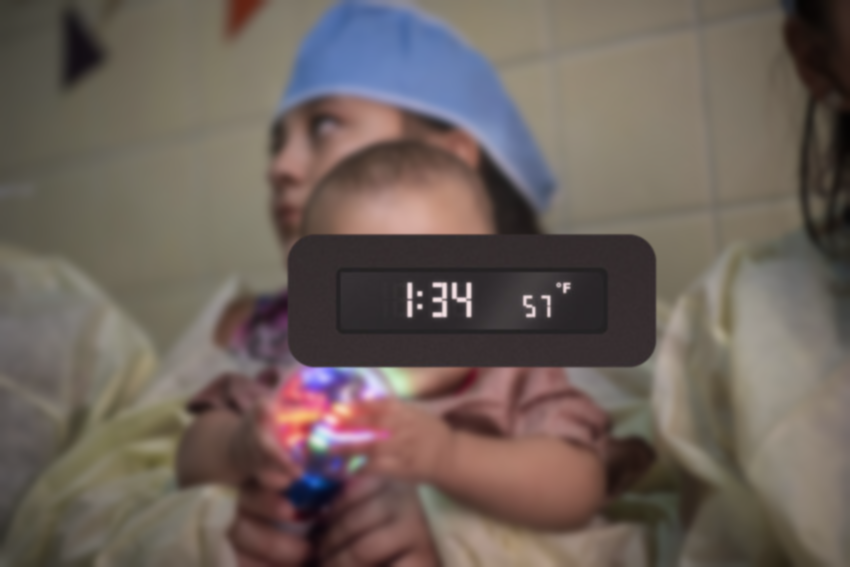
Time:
1h34
